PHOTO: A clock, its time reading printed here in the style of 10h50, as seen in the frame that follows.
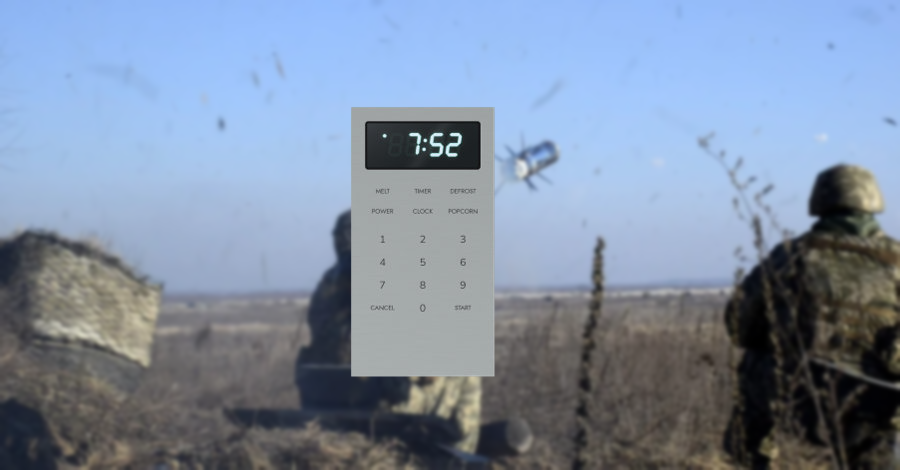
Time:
7h52
